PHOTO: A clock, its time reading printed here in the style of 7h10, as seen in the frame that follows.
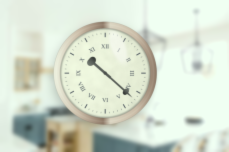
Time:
10h22
